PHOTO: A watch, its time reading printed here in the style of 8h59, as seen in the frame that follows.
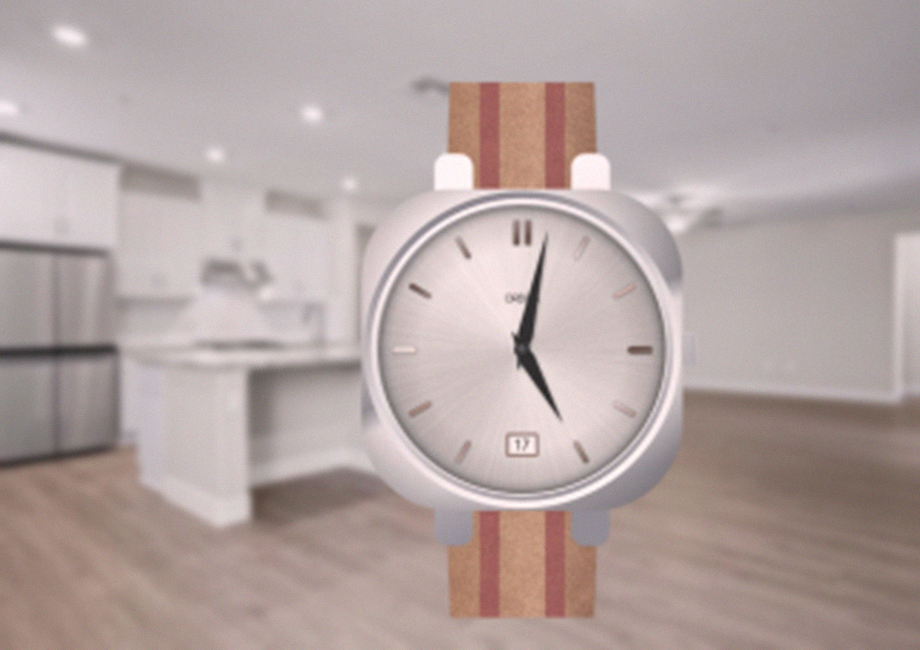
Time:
5h02
